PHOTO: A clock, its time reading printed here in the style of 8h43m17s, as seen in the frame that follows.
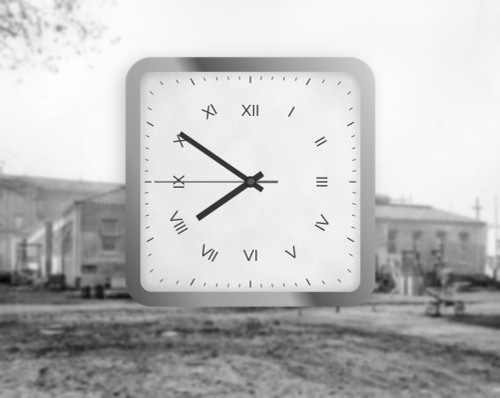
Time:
7h50m45s
